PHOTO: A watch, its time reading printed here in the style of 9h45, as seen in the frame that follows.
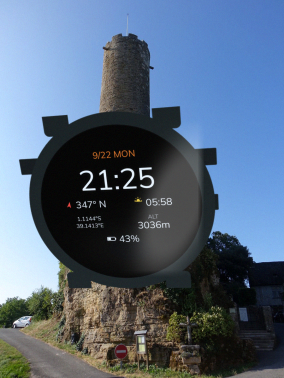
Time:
21h25
